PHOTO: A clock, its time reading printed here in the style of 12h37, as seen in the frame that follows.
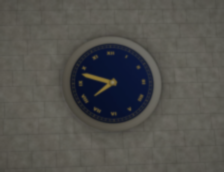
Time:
7h48
